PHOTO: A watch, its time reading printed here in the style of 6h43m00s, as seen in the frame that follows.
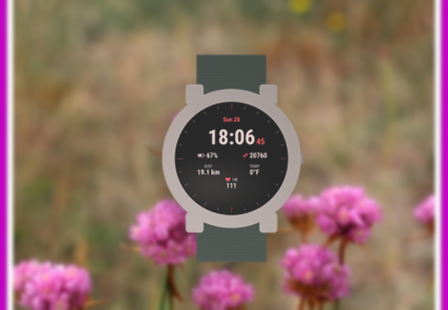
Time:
18h06m45s
